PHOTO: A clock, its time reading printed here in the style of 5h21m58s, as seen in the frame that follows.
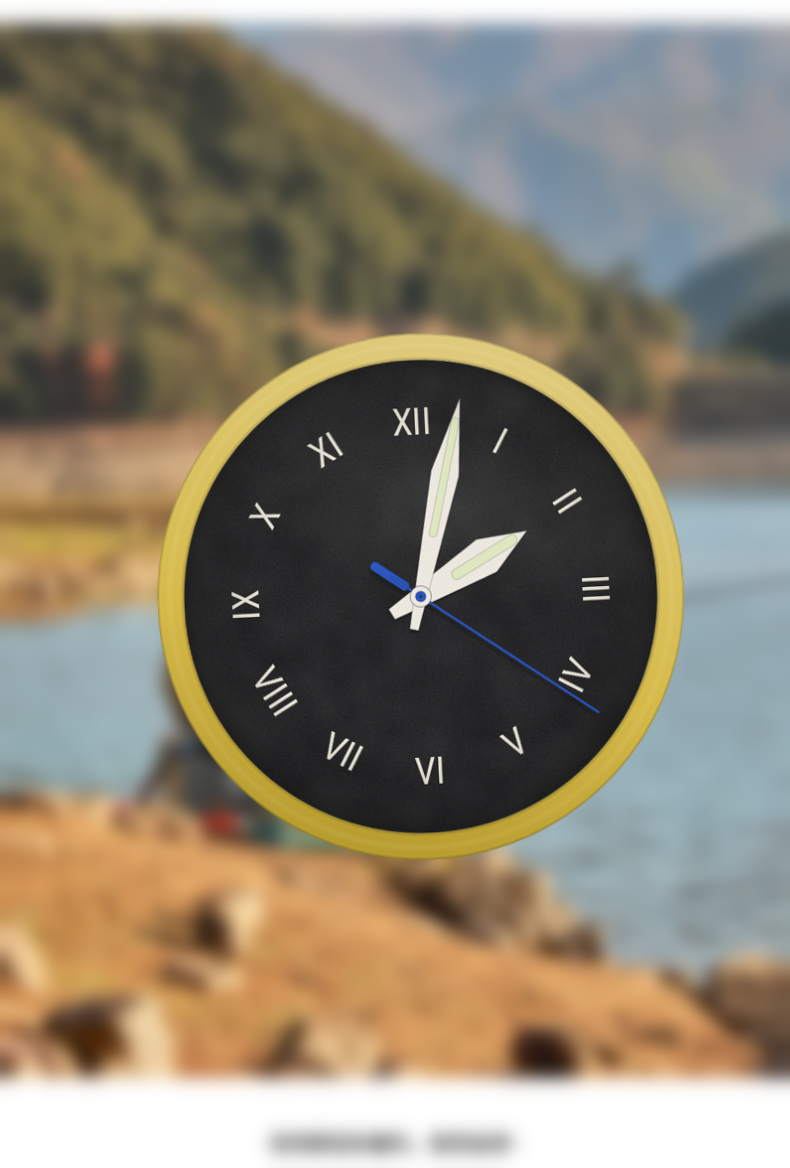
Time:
2h02m21s
